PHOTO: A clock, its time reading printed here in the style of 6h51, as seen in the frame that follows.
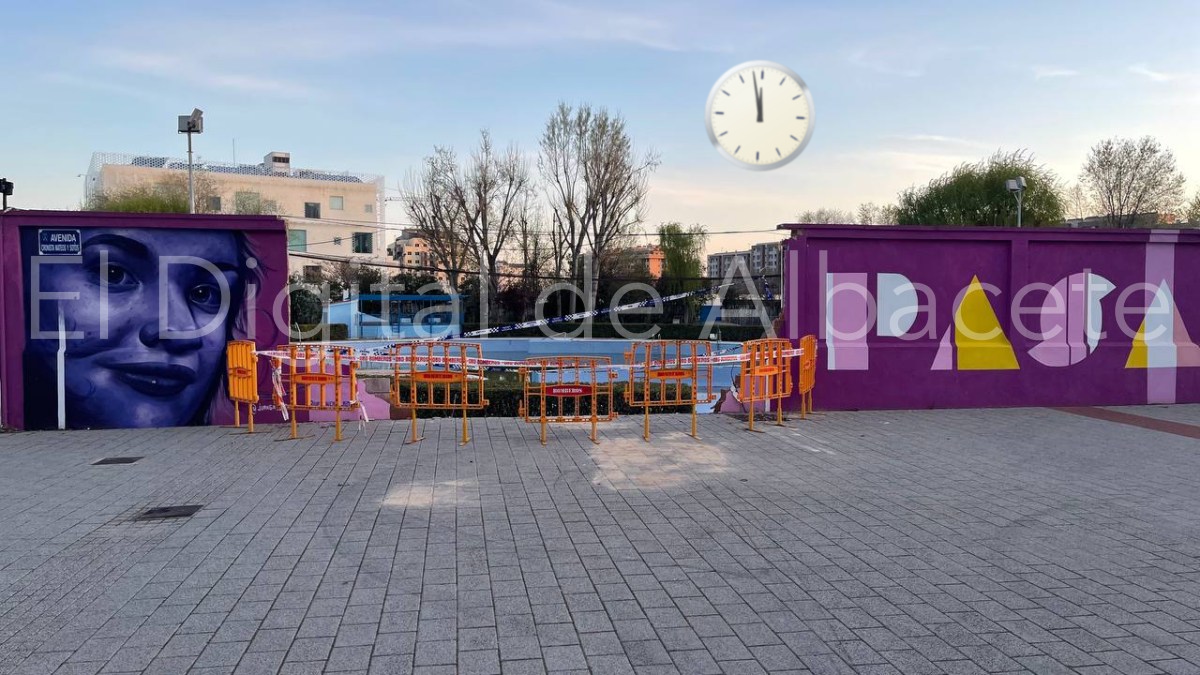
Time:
11h58
